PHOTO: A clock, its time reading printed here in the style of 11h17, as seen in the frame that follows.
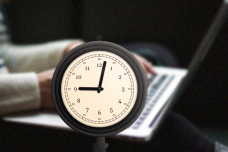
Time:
9h02
